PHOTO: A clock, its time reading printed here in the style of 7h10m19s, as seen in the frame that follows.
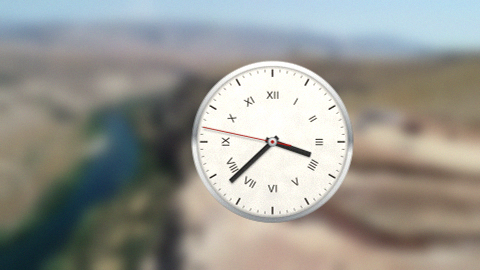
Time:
3h37m47s
